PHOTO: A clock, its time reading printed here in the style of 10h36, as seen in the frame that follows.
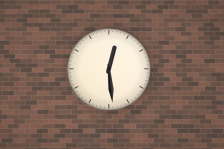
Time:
12h29
